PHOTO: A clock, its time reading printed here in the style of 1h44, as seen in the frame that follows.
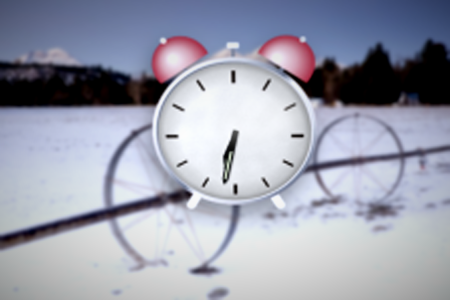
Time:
6h32
